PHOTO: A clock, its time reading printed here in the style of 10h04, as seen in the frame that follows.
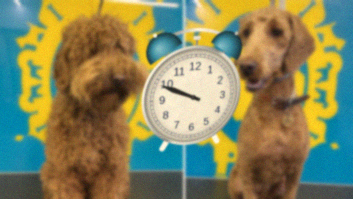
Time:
9h49
